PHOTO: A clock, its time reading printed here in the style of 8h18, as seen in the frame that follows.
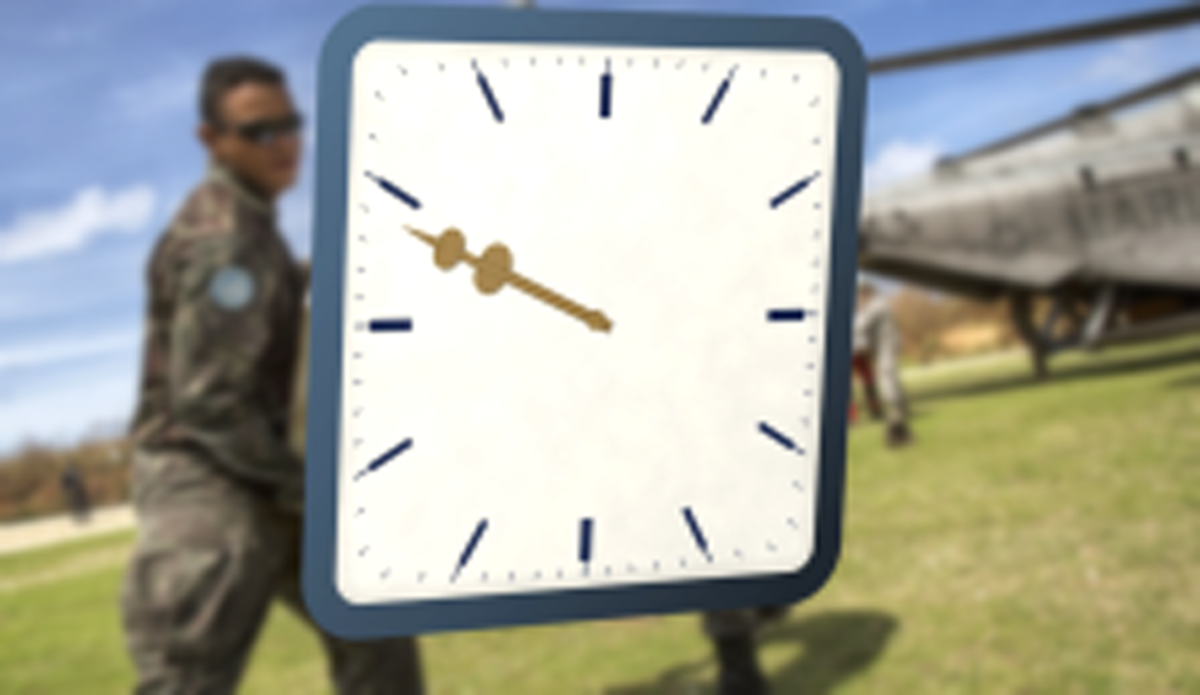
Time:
9h49
